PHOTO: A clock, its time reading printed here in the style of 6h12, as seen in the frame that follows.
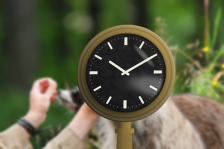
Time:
10h10
